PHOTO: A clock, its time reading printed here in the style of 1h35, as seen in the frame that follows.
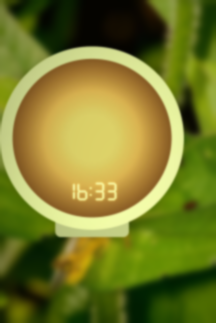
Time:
16h33
